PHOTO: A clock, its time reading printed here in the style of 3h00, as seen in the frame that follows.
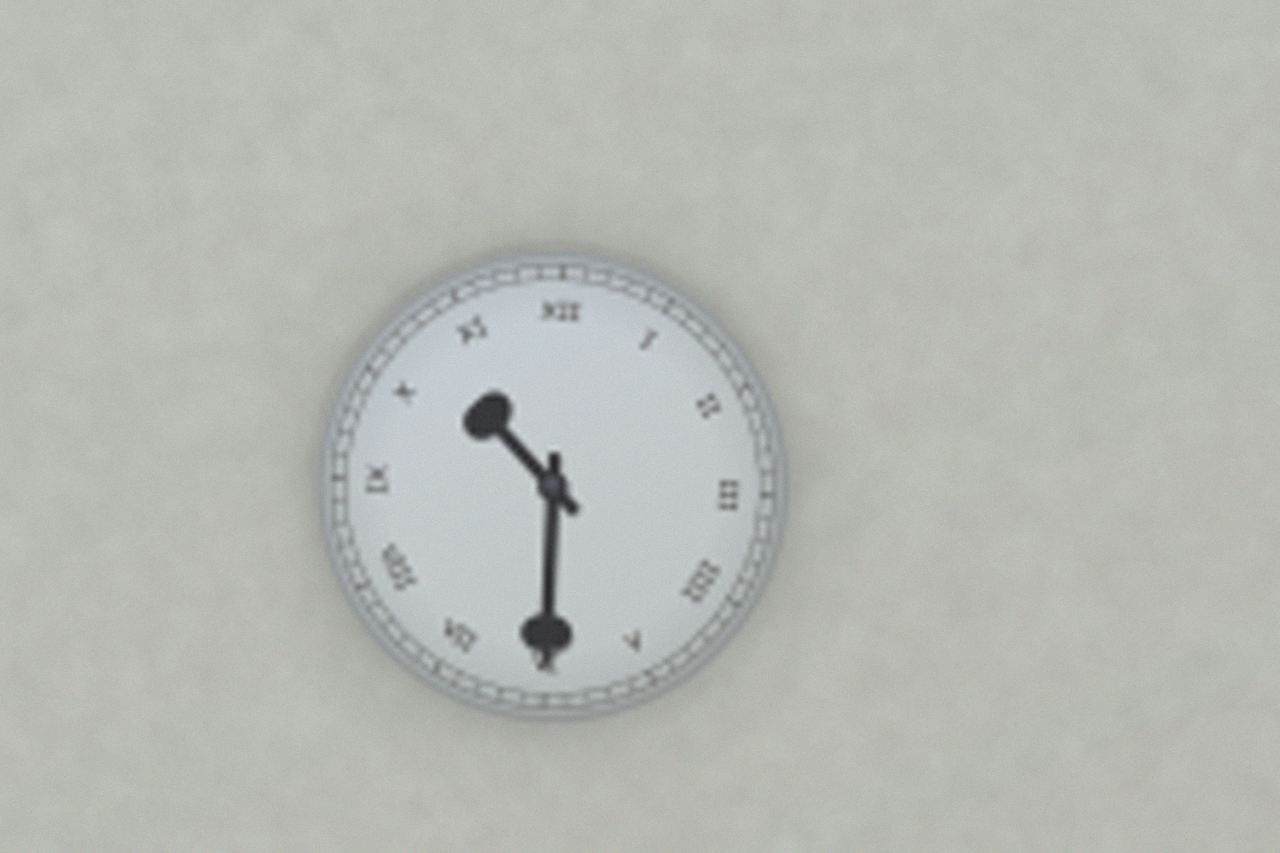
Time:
10h30
